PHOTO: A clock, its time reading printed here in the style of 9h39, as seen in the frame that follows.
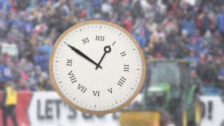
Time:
12h50
